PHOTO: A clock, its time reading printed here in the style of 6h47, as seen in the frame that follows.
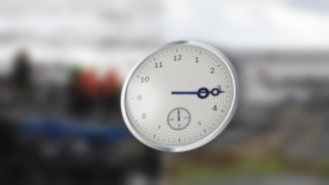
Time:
3h16
